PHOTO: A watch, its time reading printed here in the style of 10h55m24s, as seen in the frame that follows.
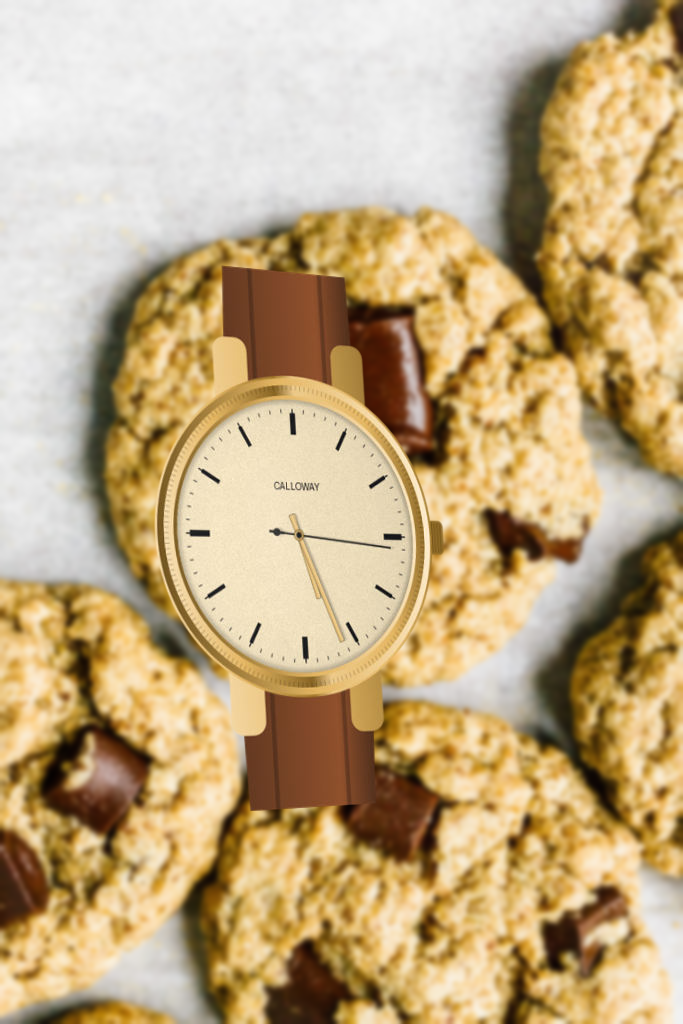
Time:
5h26m16s
